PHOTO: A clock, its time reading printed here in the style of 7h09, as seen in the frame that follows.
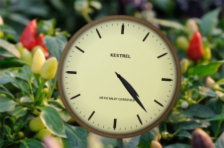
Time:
4h23
